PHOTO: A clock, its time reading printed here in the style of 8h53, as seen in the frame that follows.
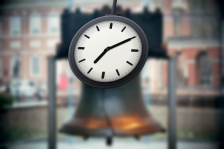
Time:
7h10
